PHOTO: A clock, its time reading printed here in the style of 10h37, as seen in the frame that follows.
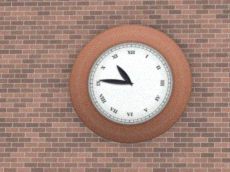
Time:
10h46
